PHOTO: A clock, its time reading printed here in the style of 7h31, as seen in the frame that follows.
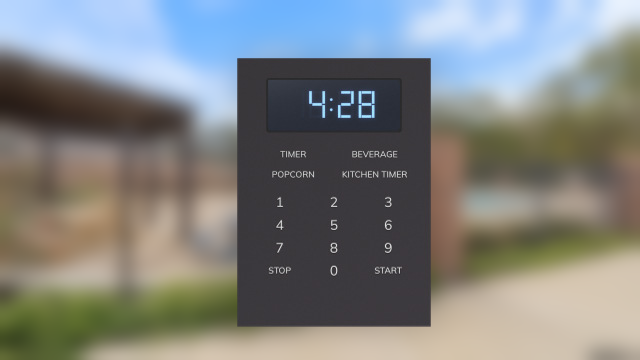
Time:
4h28
